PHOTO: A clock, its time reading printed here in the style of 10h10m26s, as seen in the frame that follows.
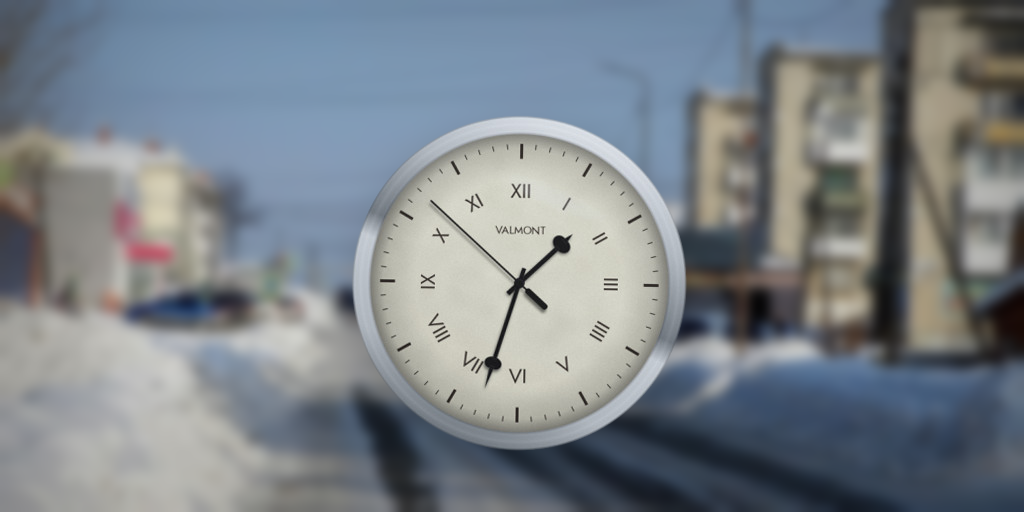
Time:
1h32m52s
